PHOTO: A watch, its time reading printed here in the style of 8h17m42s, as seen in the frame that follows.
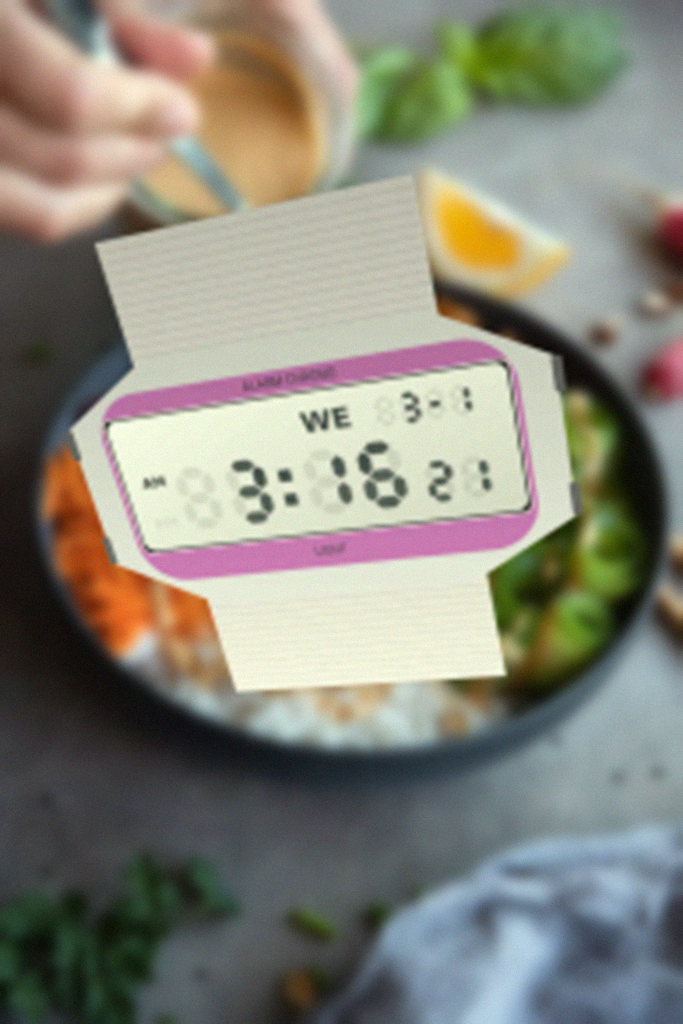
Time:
3h16m21s
